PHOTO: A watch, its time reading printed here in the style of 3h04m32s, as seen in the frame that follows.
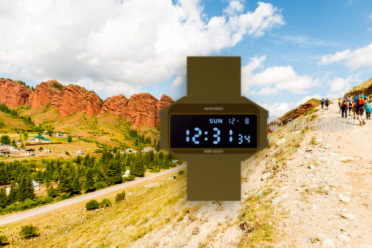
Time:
12h31m34s
